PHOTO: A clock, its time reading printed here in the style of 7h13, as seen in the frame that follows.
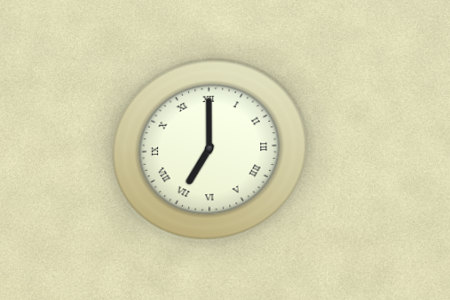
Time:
7h00
